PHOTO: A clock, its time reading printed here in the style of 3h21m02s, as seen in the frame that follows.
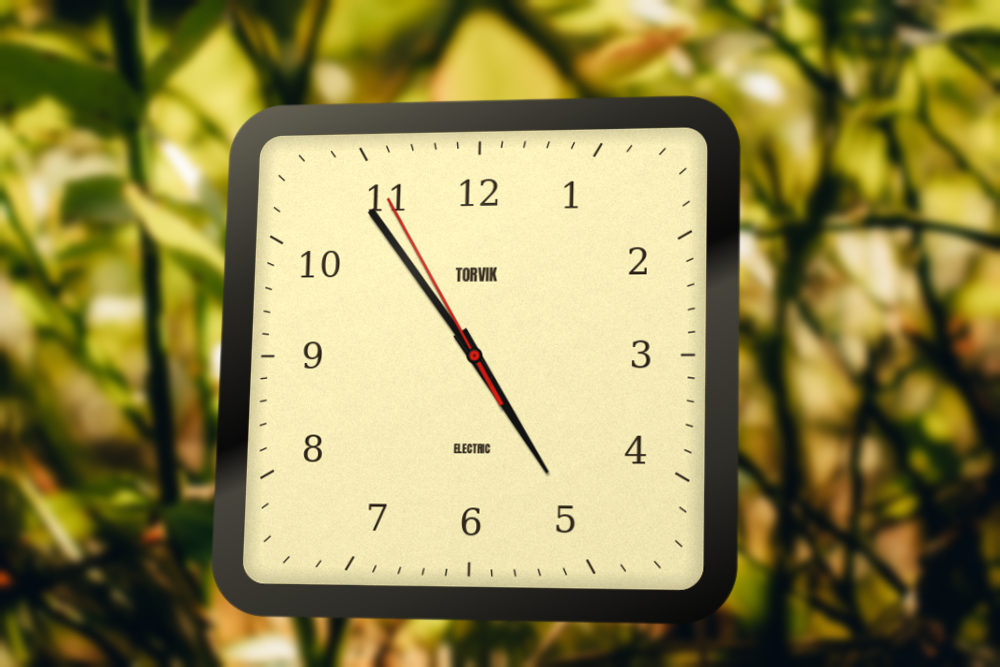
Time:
4h53m55s
